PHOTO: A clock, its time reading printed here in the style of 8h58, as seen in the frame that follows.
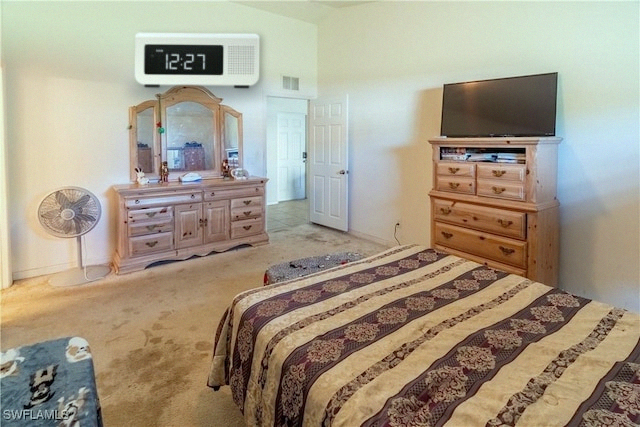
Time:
12h27
